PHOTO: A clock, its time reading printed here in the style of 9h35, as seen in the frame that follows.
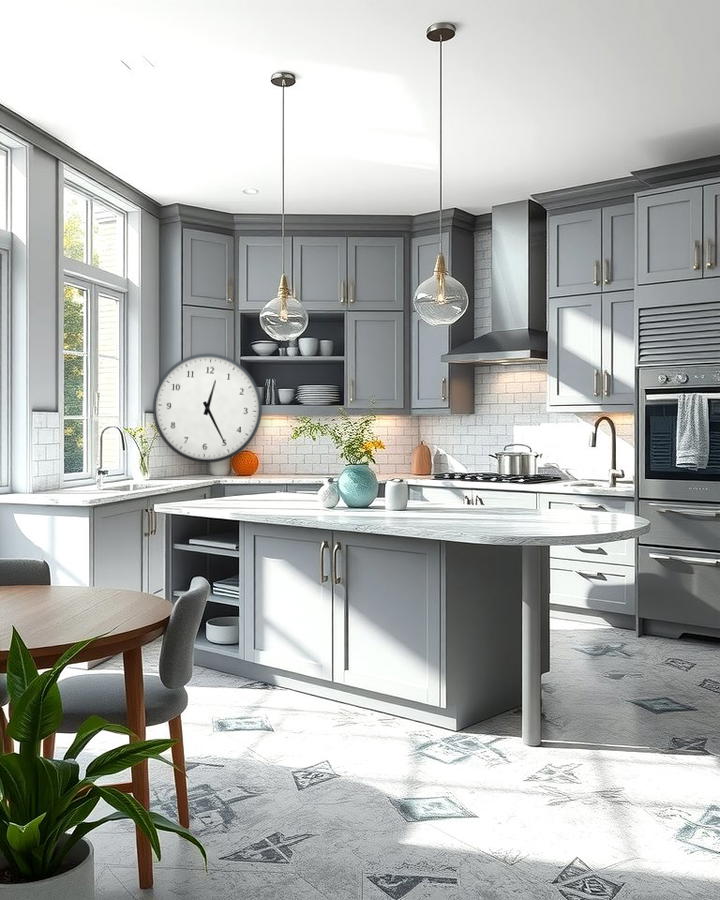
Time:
12h25
